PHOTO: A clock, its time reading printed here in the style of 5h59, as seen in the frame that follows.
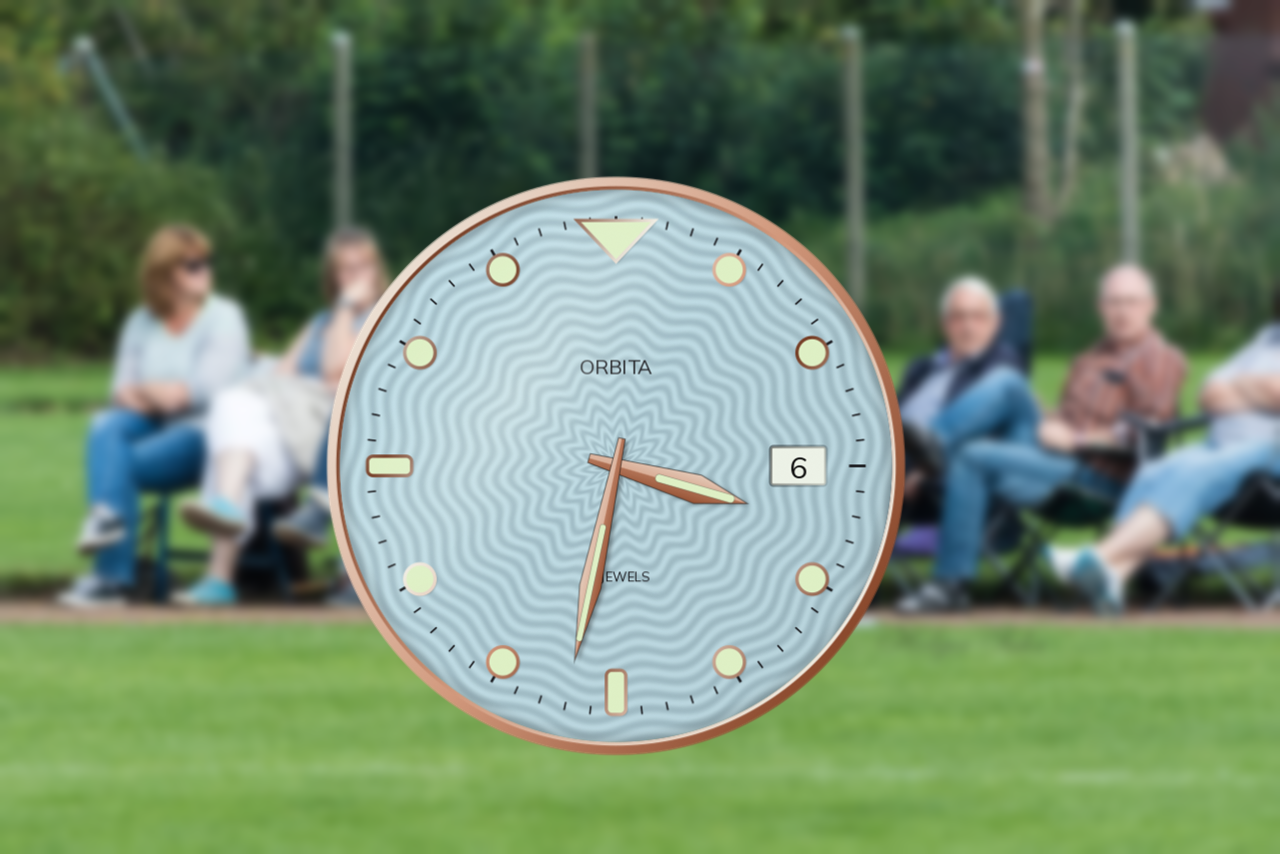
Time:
3h32
